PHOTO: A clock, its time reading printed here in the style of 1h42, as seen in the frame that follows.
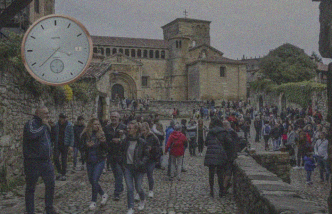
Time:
3h38
